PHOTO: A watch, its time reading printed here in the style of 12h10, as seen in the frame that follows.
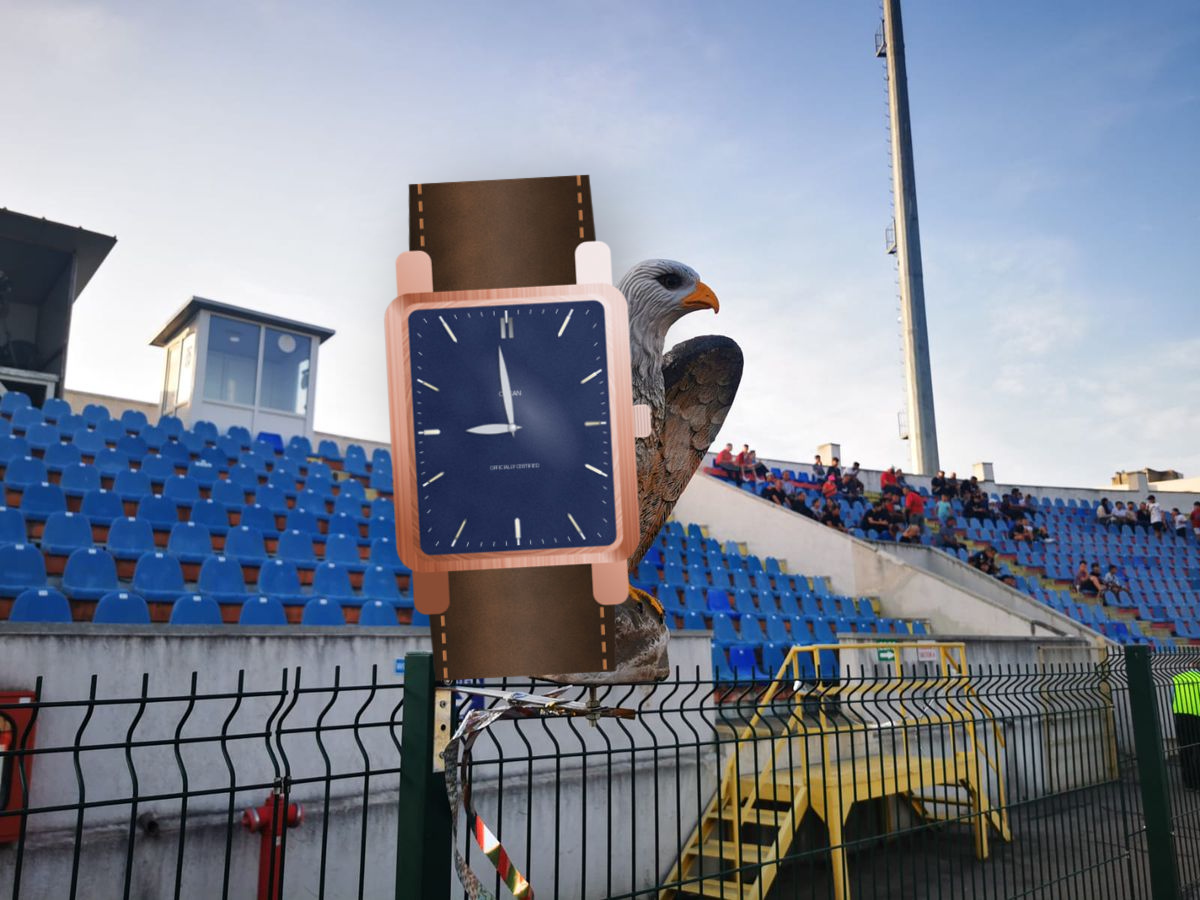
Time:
8h59
